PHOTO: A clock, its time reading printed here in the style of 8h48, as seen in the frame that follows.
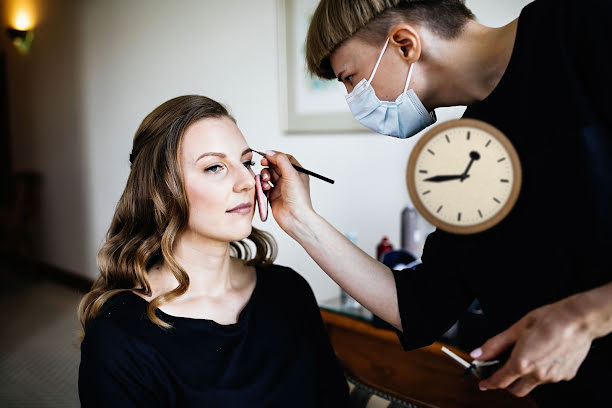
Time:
12h43
